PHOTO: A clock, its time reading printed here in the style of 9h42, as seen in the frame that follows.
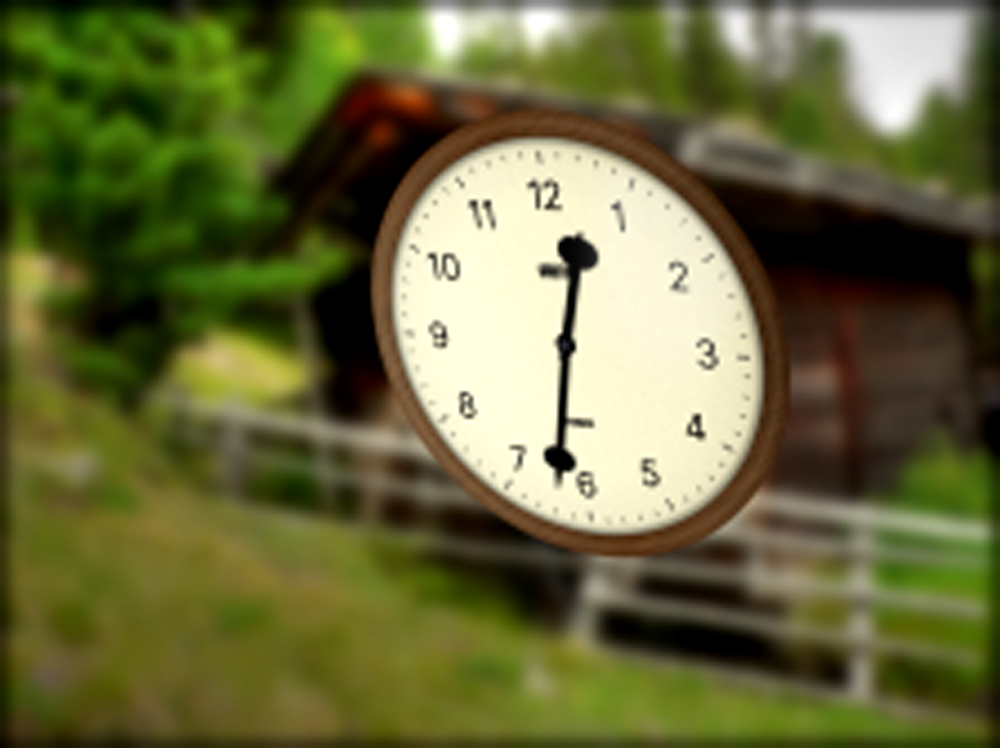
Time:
12h32
